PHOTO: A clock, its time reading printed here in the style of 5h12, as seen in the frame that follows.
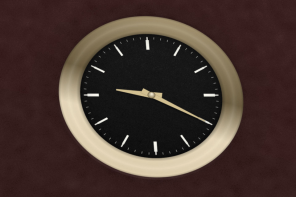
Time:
9h20
